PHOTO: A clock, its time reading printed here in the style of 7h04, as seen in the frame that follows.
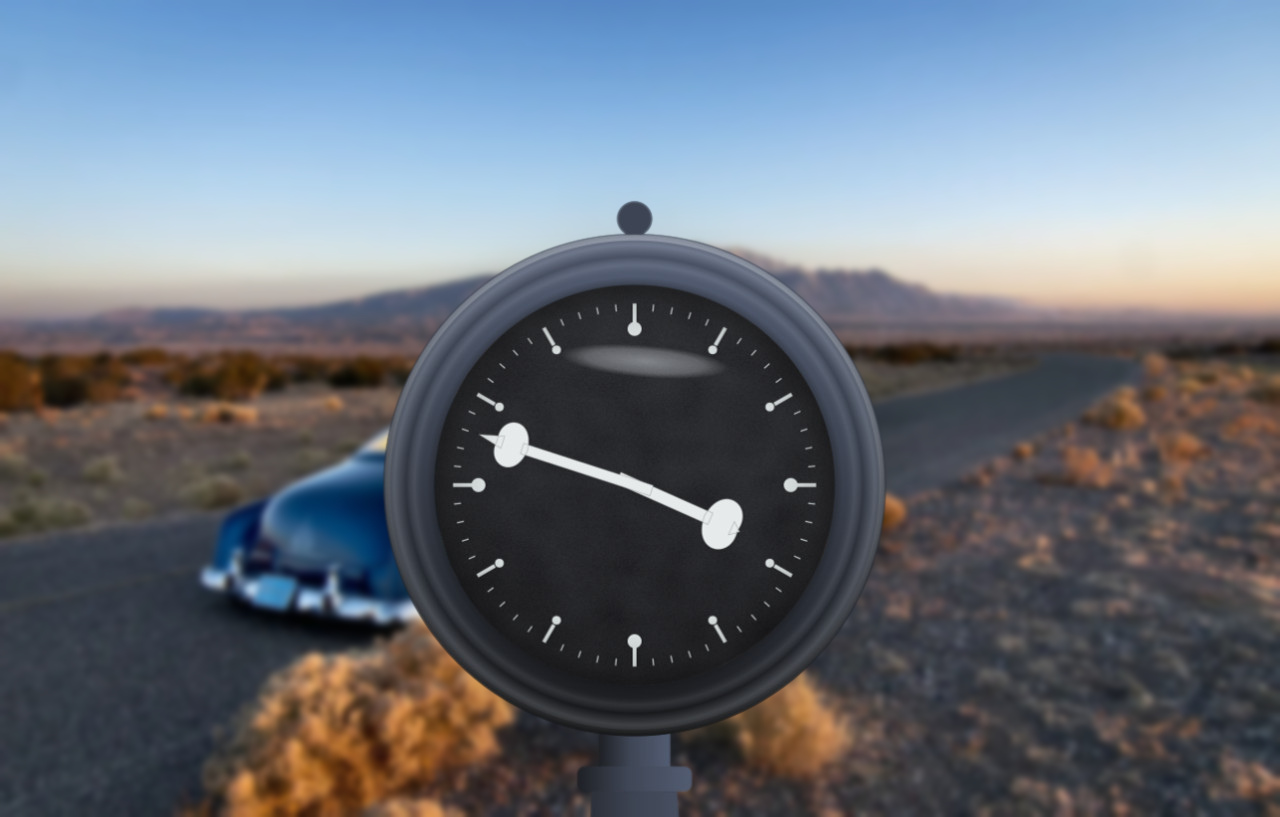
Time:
3h48
